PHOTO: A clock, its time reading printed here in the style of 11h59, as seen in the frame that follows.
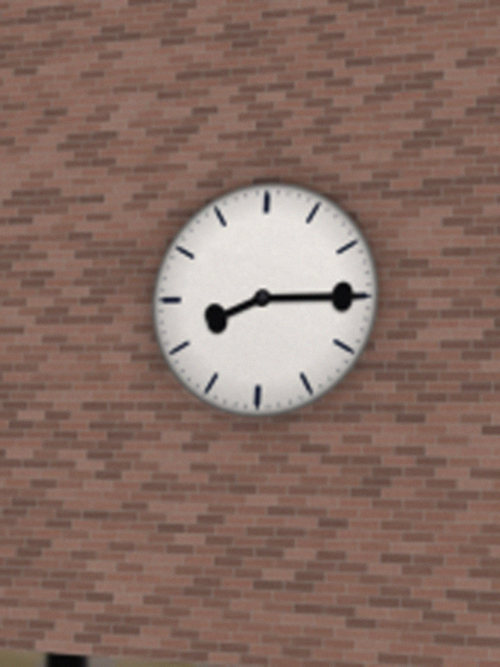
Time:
8h15
